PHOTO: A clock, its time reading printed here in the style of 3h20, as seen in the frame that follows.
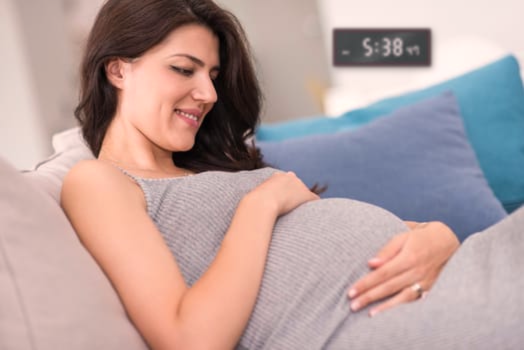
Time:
5h38
